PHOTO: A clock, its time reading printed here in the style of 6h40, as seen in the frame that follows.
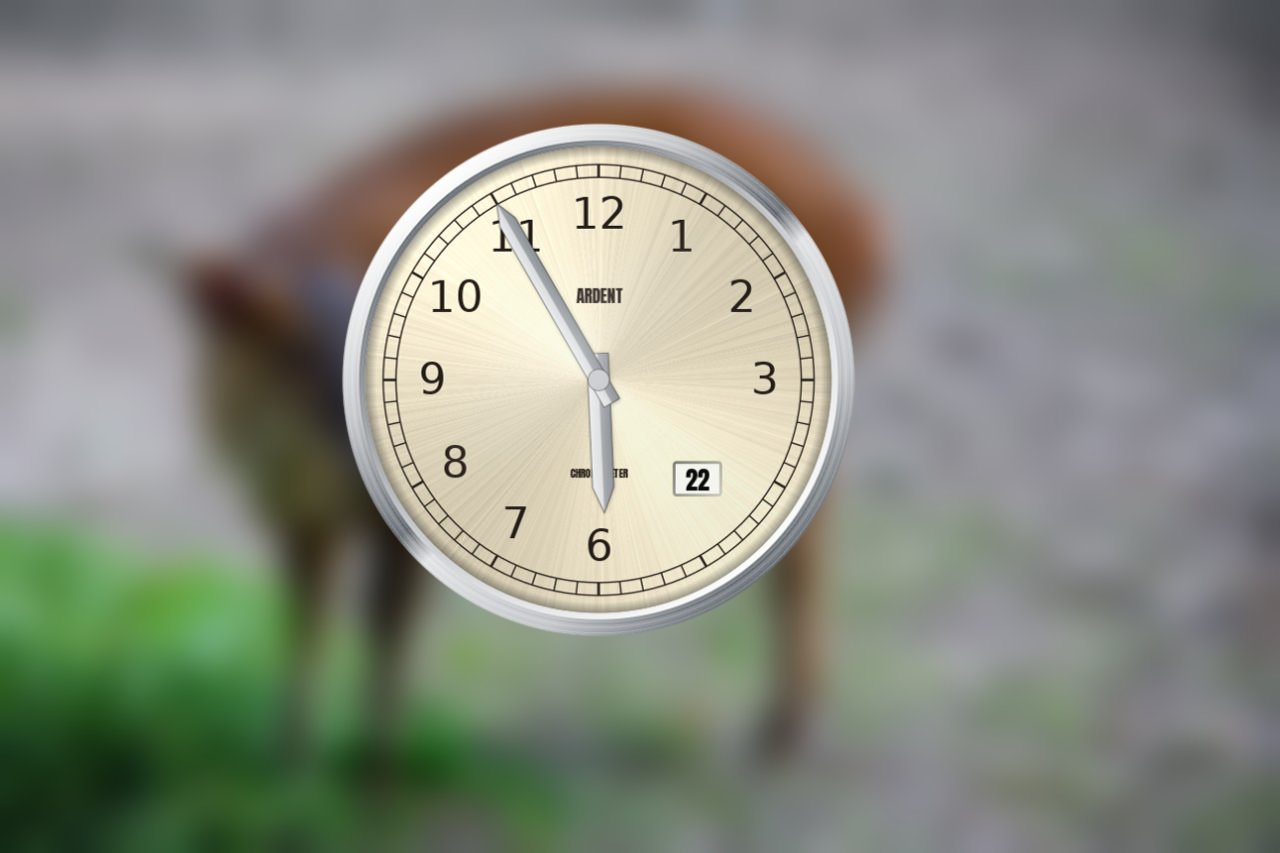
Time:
5h55
